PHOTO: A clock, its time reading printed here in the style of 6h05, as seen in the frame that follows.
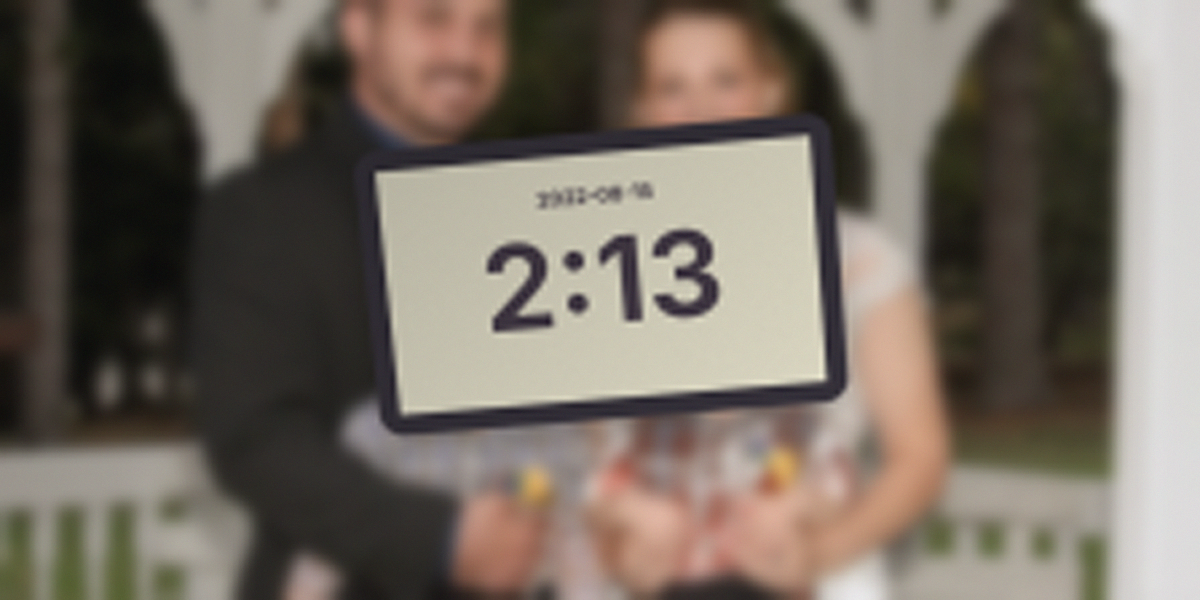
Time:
2h13
